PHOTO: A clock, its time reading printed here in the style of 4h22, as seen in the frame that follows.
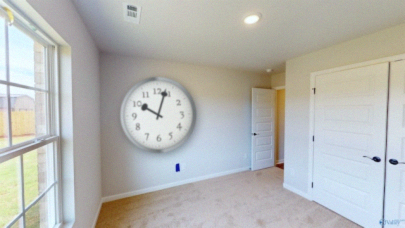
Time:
10h03
